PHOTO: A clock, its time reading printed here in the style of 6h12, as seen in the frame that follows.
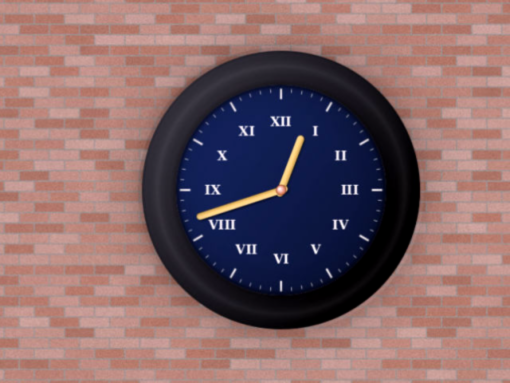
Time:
12h42
